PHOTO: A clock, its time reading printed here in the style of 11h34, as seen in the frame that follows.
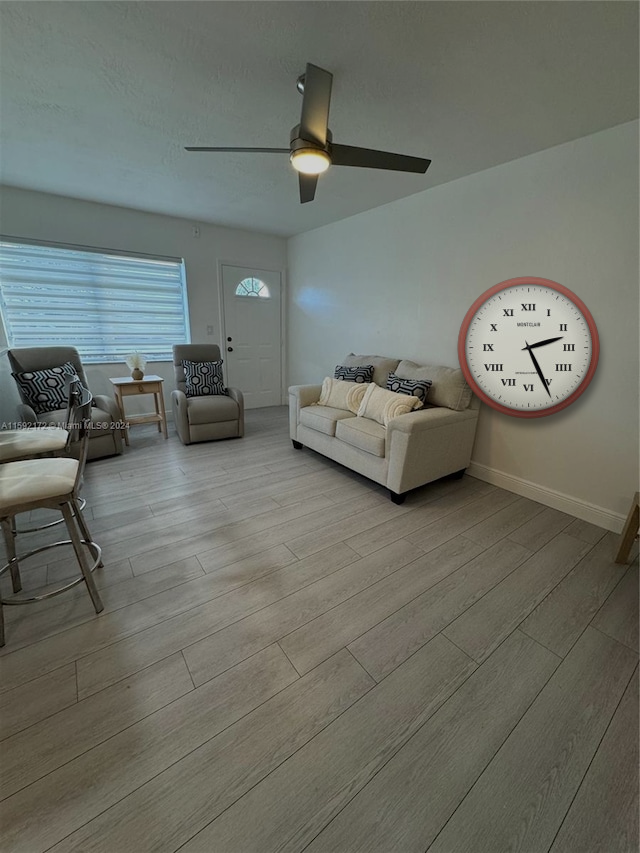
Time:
2h26
